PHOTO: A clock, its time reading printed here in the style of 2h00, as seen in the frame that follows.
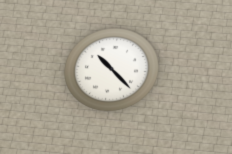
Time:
10h22
